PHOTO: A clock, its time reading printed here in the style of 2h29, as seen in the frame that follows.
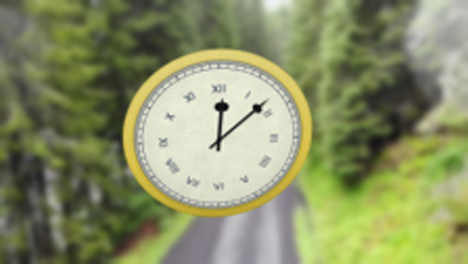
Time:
12h08
